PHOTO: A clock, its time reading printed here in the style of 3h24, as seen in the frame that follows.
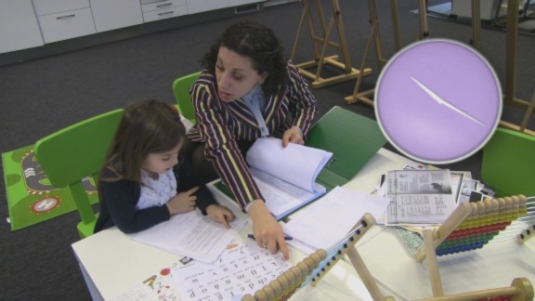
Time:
10h20
